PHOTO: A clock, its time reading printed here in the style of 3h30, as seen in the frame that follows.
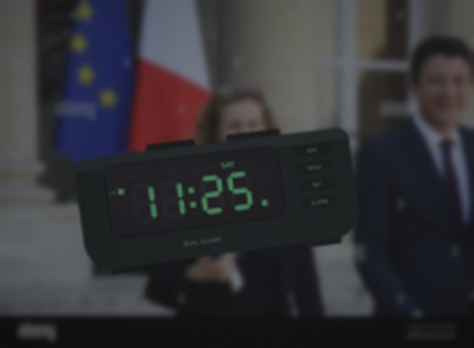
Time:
11h25
